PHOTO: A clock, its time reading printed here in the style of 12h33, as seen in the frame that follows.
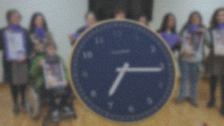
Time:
7h16
